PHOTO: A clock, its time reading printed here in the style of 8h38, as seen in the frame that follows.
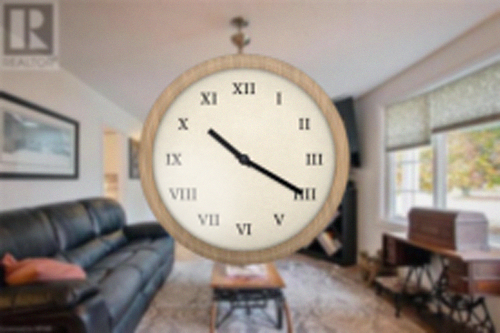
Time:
10h20
